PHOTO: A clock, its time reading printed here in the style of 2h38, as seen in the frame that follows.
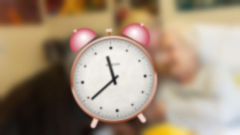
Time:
11h39
